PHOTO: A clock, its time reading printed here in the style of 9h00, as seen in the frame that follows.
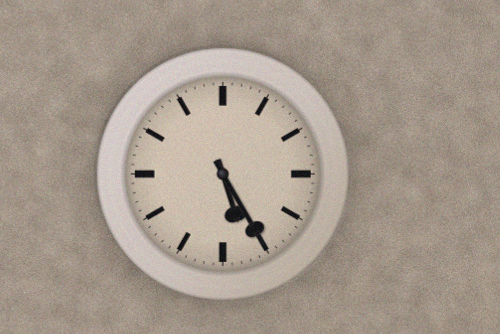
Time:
5h25
